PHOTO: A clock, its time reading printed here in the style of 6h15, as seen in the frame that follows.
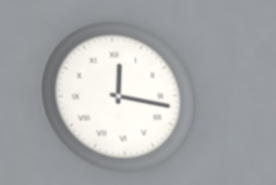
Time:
12h17
